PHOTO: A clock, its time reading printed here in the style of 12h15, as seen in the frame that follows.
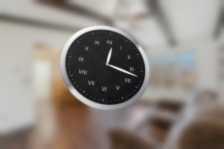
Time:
12h17
